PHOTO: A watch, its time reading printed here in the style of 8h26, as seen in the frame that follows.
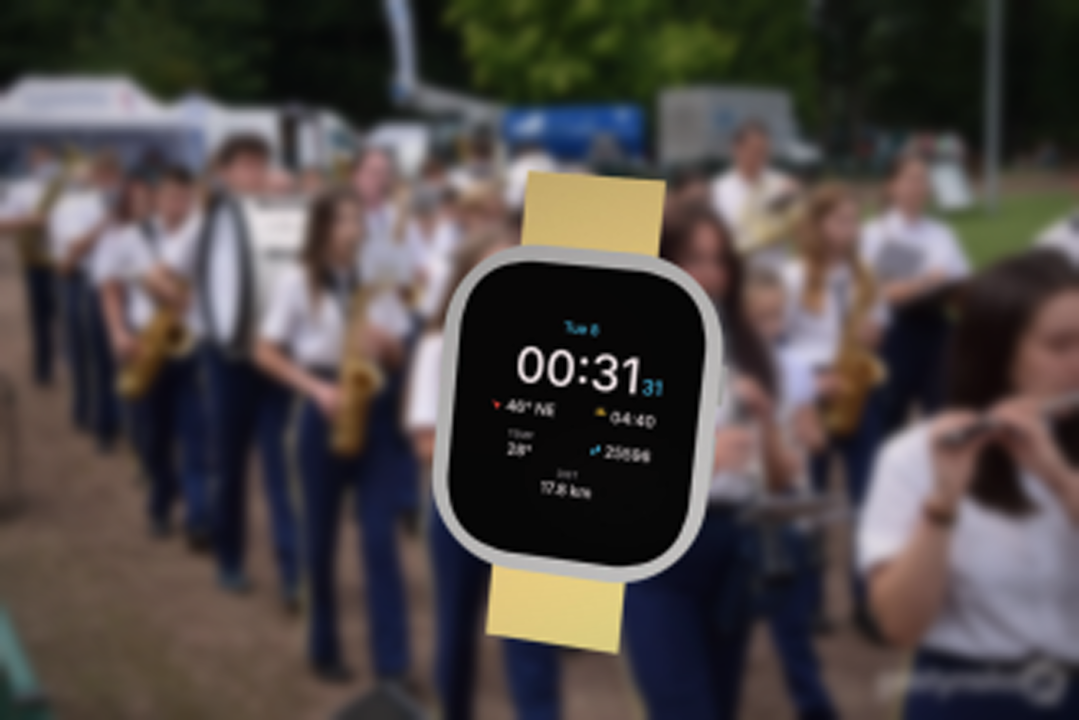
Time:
0h31
